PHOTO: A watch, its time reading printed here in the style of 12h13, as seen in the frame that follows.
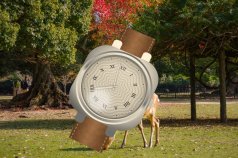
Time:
7h58
